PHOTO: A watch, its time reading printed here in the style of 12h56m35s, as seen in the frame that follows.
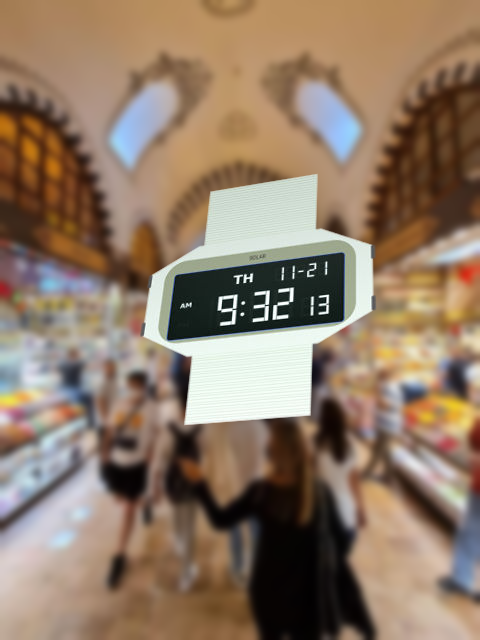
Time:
9h32m13s
